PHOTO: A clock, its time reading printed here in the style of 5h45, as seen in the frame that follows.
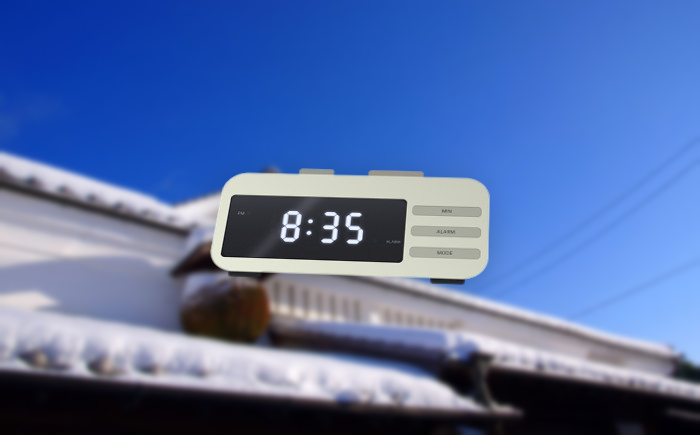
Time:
8h35
